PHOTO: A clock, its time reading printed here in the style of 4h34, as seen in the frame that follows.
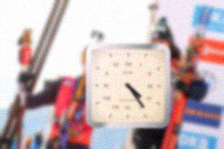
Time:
4h24
